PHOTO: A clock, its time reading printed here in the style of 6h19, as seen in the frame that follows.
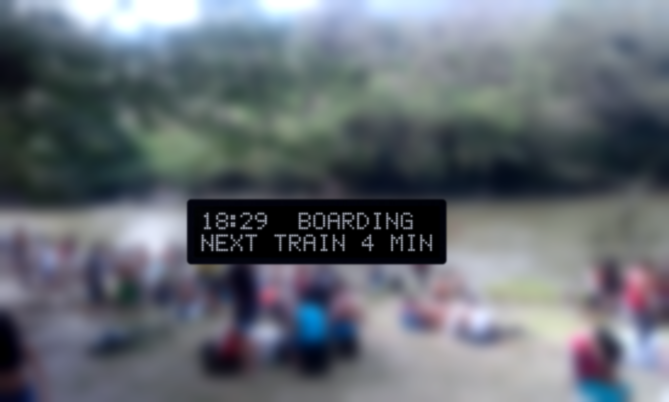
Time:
18h29
